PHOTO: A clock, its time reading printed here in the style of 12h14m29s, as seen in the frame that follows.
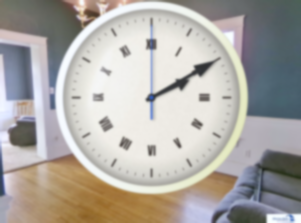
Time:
2h10m00s
